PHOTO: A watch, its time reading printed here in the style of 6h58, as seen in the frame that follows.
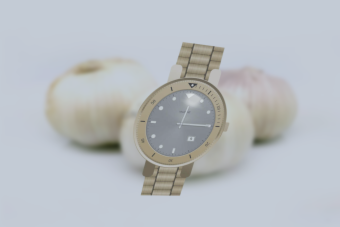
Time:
12h15
